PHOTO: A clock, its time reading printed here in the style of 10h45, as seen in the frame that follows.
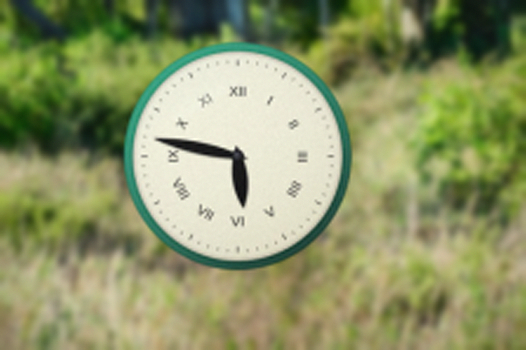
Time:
5h47
